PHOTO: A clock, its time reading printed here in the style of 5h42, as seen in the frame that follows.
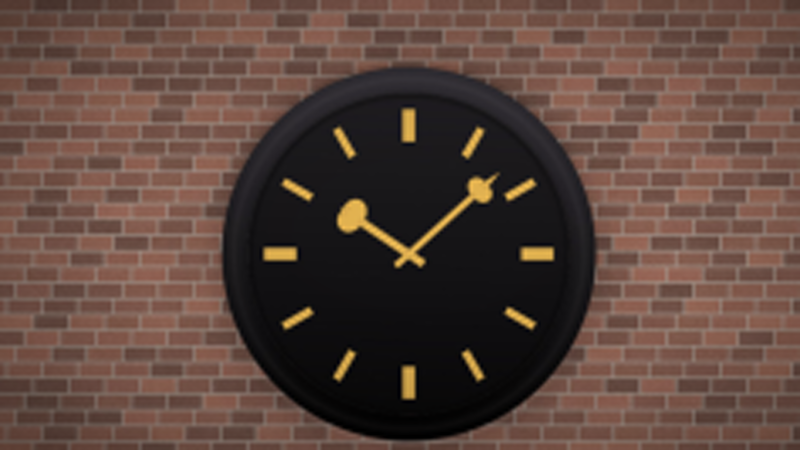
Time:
10h08
